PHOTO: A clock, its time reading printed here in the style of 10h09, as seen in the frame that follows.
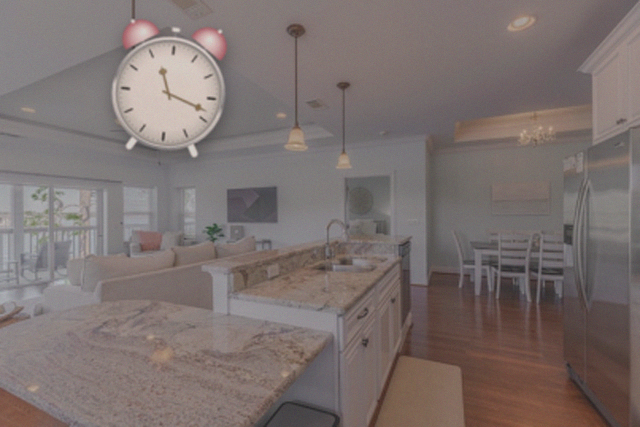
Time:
11h18
